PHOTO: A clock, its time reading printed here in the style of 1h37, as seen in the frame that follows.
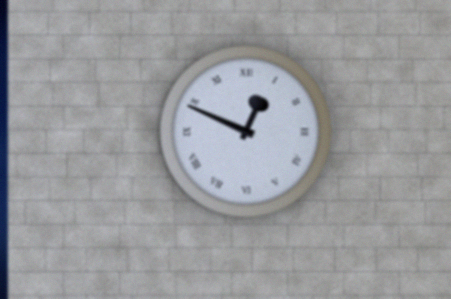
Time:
12h49
